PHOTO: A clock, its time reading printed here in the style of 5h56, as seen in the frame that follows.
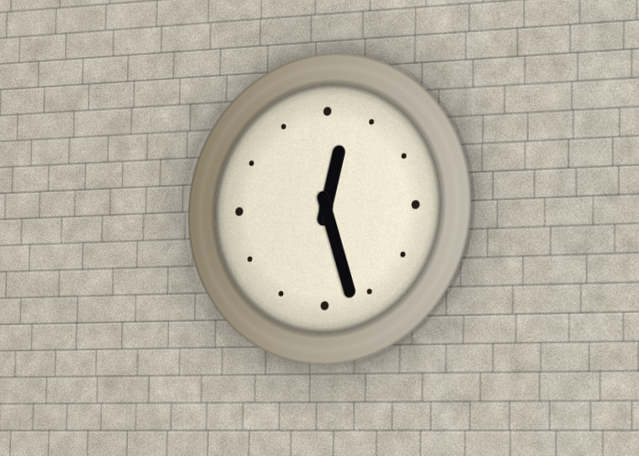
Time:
12h27
